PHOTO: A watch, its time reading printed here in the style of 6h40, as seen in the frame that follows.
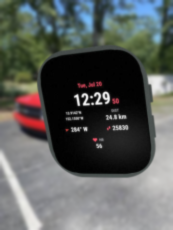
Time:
12h29
